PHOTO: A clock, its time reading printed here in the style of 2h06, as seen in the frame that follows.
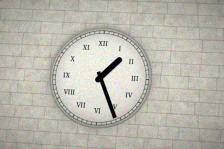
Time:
1h26
